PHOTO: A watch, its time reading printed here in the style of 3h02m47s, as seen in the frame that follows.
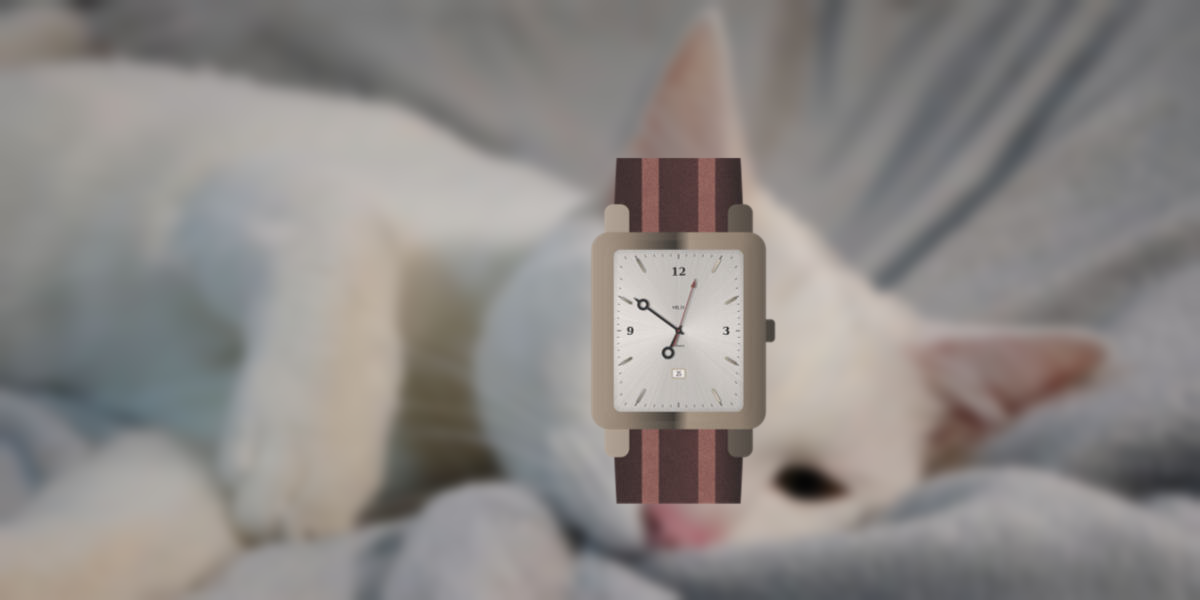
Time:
6h51m03s
